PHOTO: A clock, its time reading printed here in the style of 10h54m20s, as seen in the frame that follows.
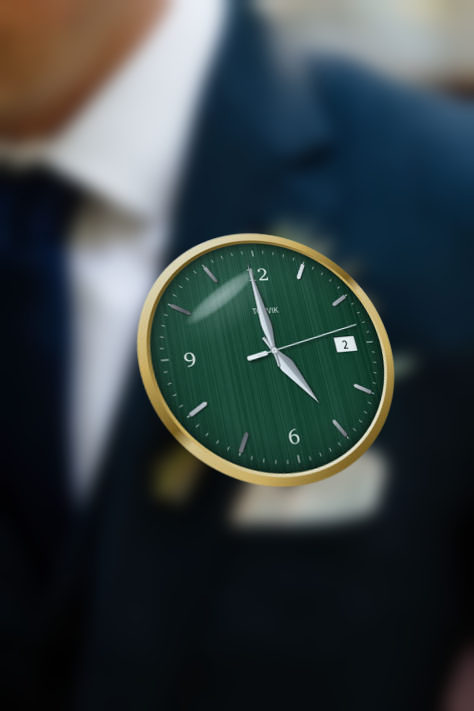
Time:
4h59m13s
